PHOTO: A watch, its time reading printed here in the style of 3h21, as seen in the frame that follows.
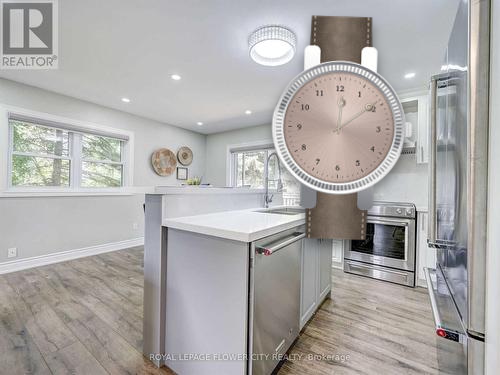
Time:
12h09
